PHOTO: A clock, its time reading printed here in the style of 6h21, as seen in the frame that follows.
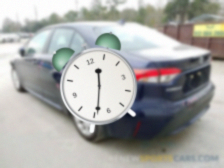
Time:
12h34
